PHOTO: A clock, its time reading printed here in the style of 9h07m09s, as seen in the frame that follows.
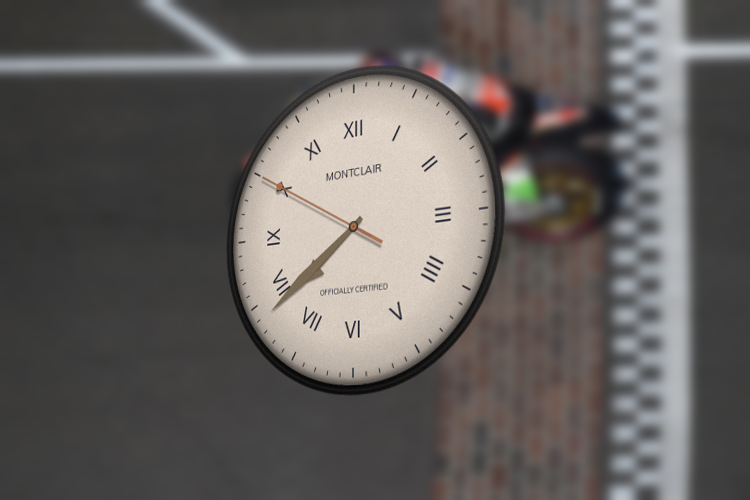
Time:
7h38m50s
